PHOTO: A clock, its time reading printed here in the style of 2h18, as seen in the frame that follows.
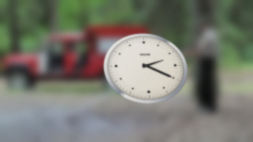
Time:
2h20
